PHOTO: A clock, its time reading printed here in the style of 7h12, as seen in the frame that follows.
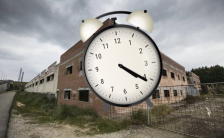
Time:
4h21
